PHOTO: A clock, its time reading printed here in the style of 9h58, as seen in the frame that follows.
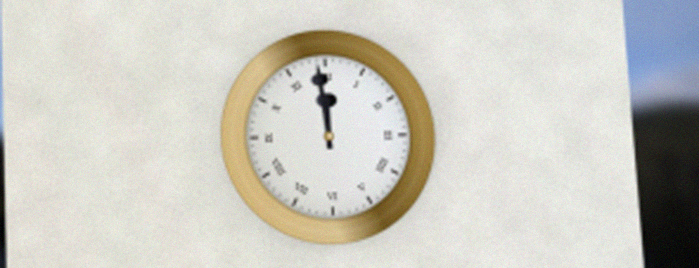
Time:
11h59
